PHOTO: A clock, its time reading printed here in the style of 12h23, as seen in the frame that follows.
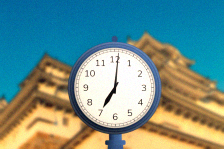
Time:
7h01
